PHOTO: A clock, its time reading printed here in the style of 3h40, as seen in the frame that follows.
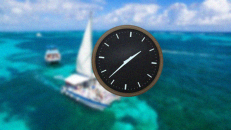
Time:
1h37
